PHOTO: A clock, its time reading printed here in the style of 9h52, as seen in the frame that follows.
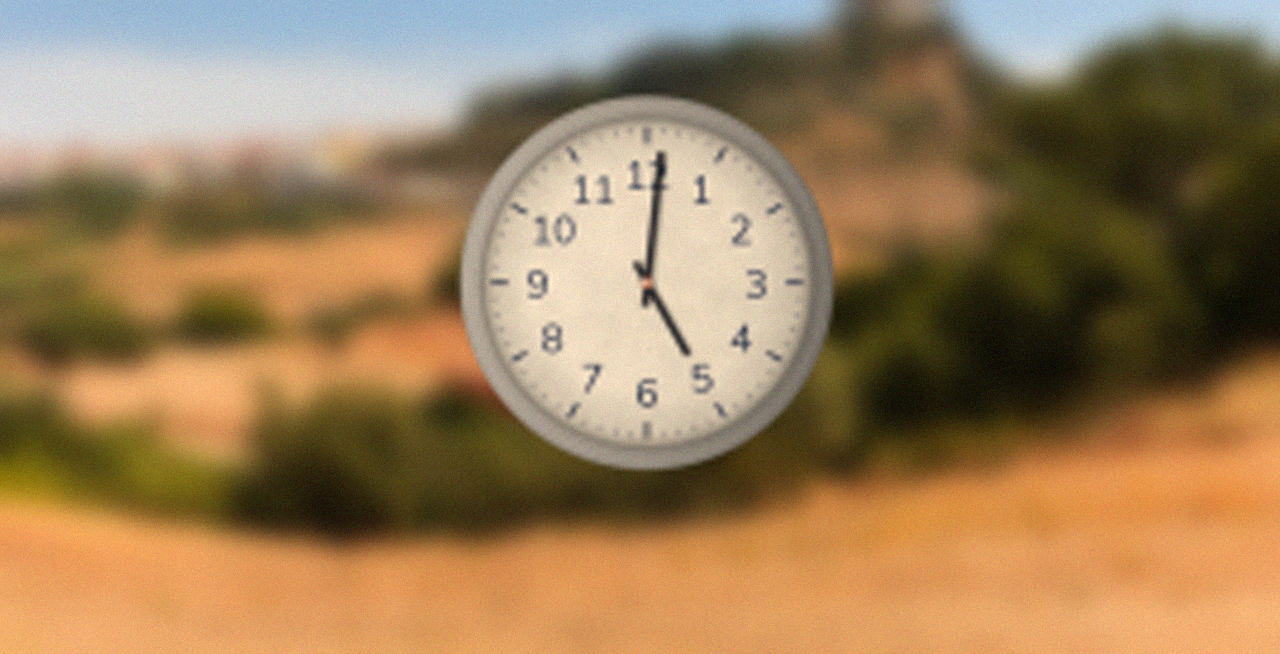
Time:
5h01
